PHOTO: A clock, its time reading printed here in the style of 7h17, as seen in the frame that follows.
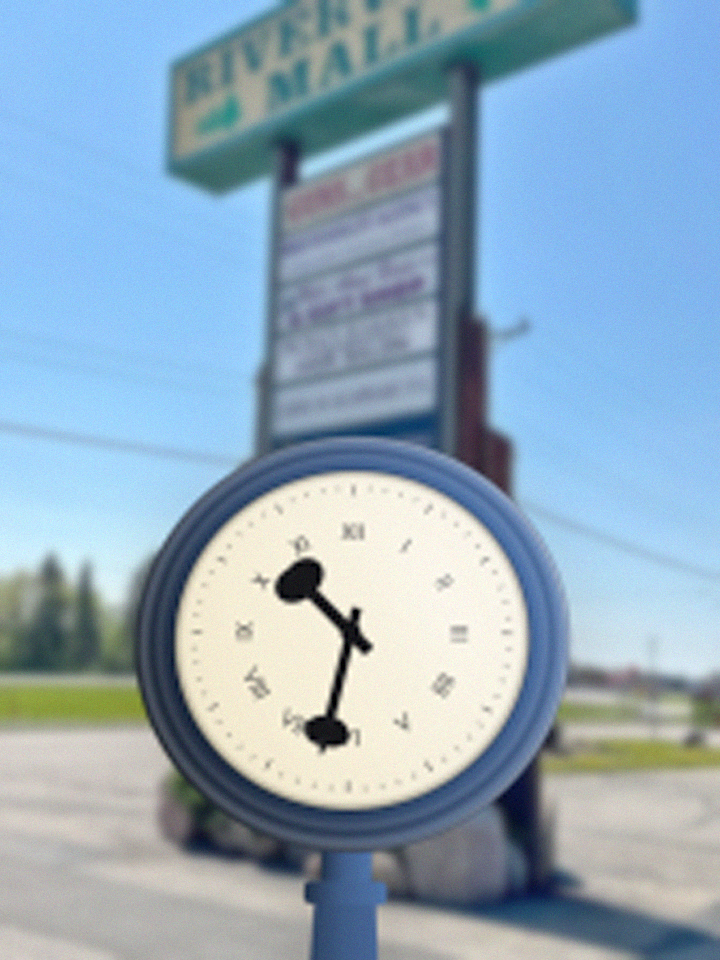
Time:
10h32
